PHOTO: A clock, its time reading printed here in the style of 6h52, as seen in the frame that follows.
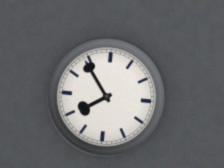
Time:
7h54
